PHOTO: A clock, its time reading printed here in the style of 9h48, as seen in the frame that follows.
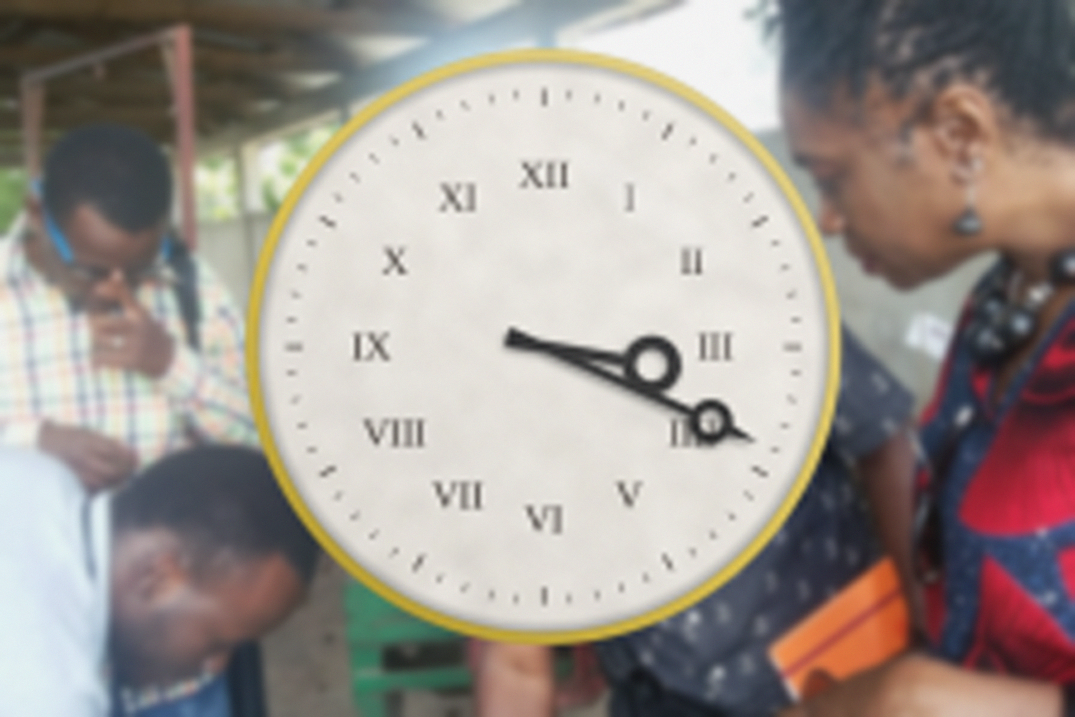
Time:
3h19
